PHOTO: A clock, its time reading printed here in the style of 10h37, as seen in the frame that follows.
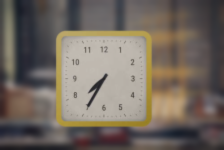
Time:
7h35
